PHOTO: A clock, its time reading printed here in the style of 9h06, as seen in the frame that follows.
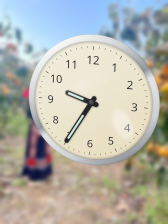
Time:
9h35
